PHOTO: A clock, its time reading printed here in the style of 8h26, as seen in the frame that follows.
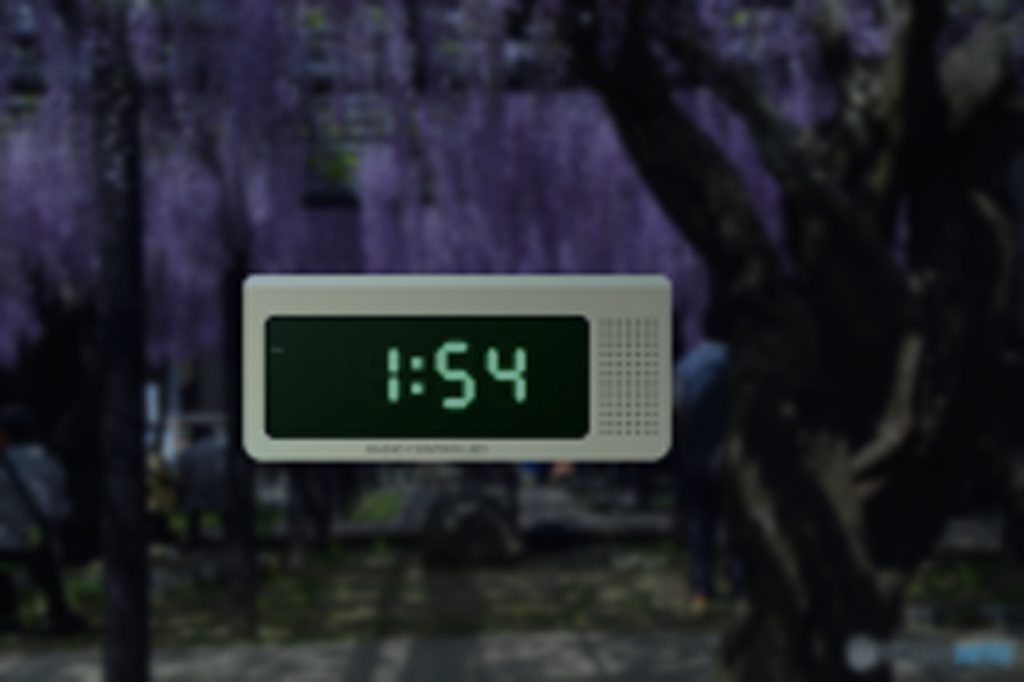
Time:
1h54
